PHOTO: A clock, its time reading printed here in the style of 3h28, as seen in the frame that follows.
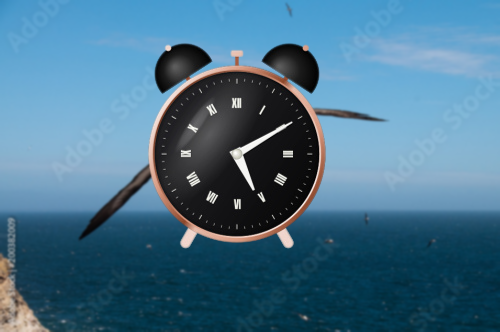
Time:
5h10
